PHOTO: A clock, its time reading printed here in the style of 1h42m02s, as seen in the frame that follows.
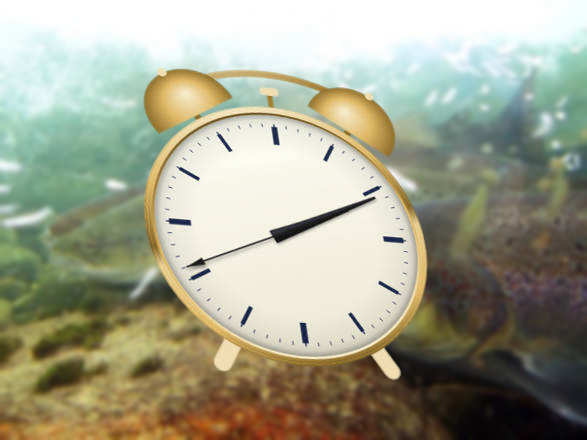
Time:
2h10m41s
